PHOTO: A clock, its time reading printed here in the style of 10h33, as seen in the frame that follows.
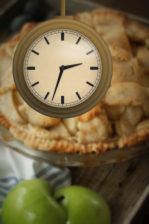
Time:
2h33
